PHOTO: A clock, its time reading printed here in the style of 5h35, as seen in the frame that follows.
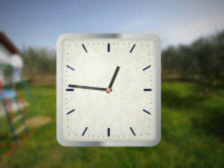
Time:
12h46
